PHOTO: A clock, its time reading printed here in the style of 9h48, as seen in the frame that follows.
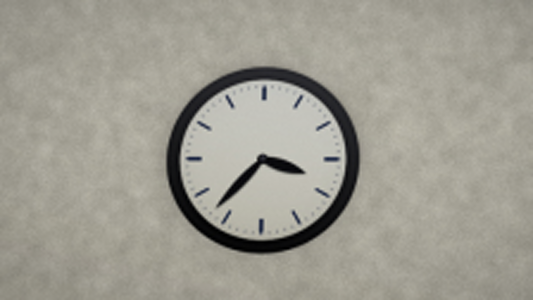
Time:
3h37
